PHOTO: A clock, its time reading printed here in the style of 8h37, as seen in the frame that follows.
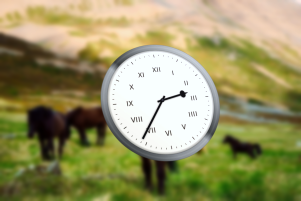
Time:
2h36
